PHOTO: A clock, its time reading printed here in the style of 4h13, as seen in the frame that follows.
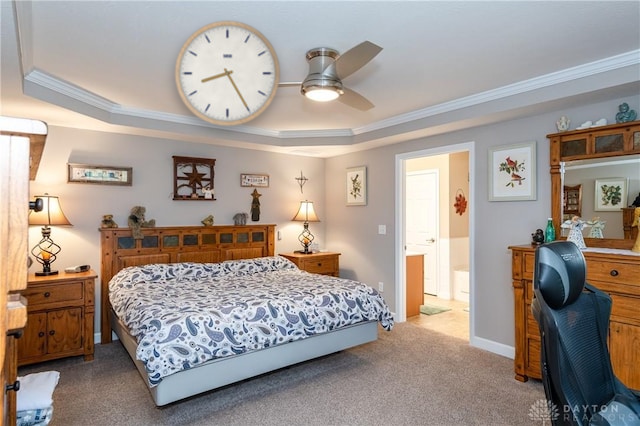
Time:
8h25
